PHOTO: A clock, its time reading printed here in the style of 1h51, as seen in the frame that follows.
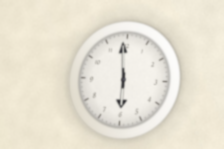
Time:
5h59
